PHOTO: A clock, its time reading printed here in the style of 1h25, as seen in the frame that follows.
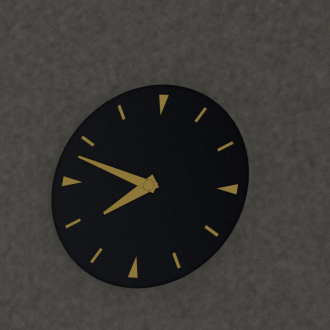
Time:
7h48
